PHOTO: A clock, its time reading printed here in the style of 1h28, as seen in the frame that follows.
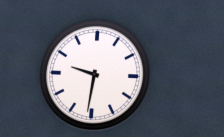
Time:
9h31
